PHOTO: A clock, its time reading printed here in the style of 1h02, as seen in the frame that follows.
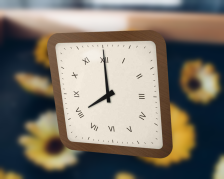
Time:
8h00
